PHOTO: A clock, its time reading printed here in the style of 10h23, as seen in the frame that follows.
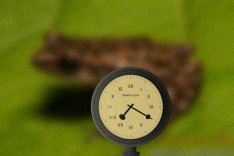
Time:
7h20
